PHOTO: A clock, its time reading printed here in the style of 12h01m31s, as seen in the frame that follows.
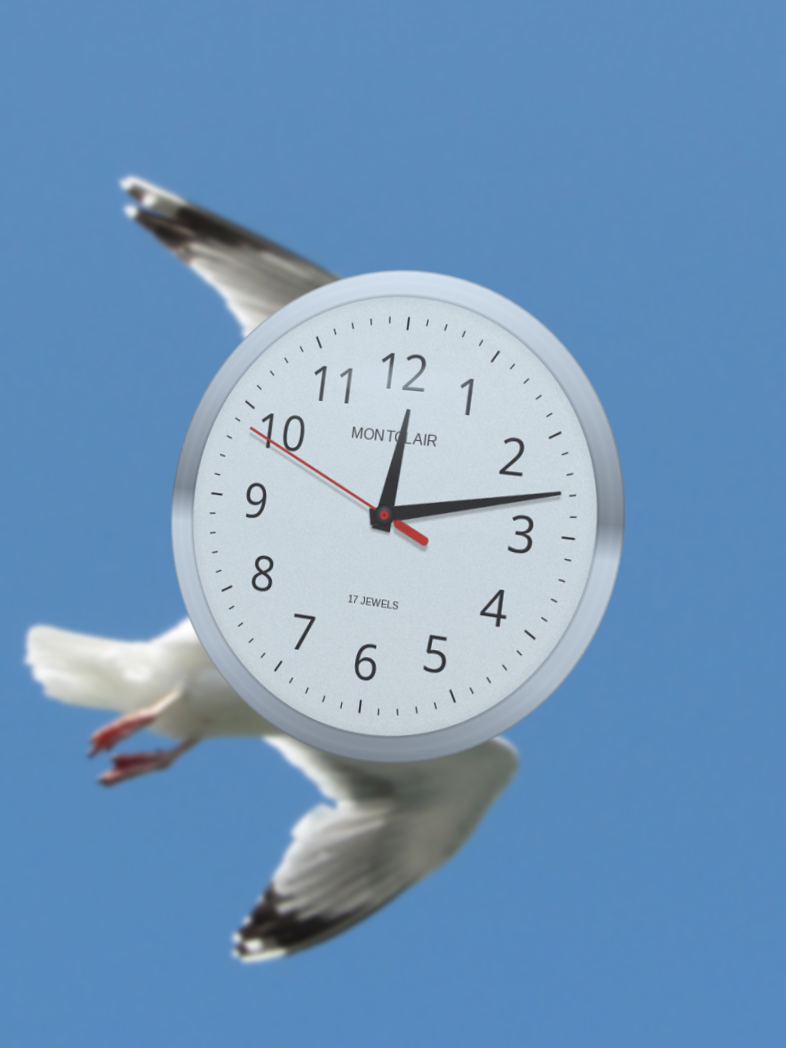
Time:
12h12m49s
